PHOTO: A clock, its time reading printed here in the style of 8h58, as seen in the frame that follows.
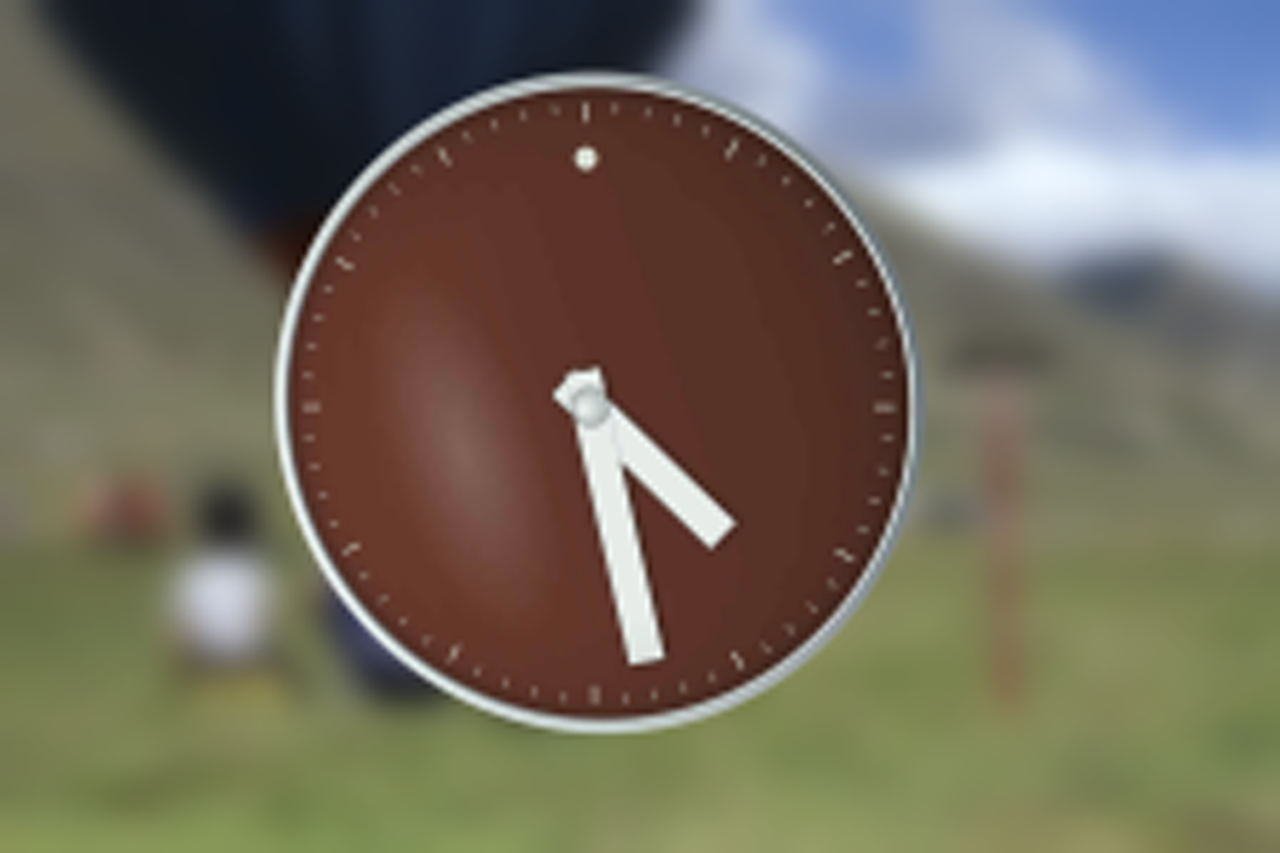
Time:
4h28
